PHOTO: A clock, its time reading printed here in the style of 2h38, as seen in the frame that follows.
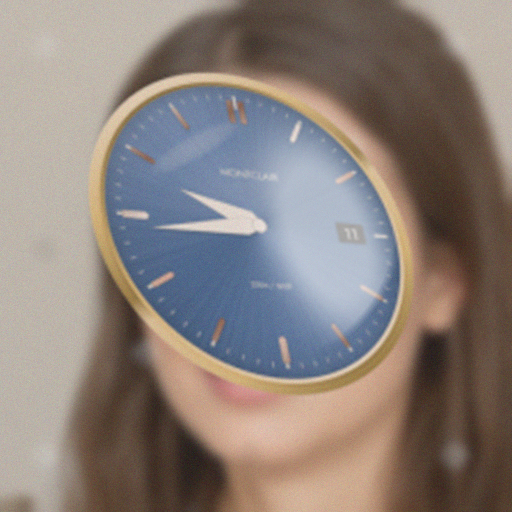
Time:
9h44
